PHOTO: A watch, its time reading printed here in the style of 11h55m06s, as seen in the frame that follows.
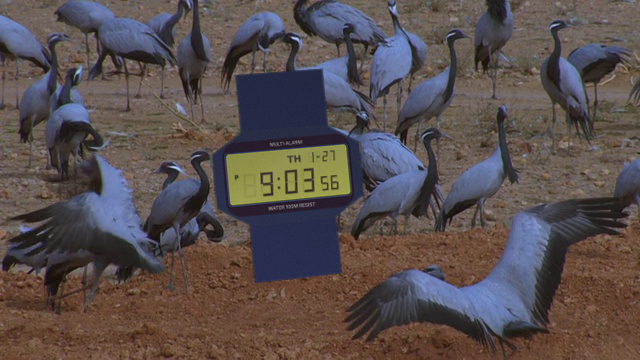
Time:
9h03m56s
